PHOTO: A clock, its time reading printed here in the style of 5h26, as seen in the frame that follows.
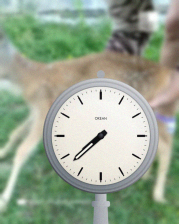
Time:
7h38
